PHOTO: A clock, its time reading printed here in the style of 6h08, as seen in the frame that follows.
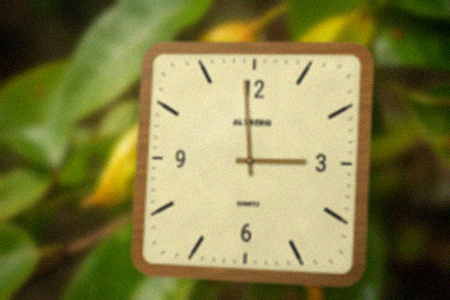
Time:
2h59
